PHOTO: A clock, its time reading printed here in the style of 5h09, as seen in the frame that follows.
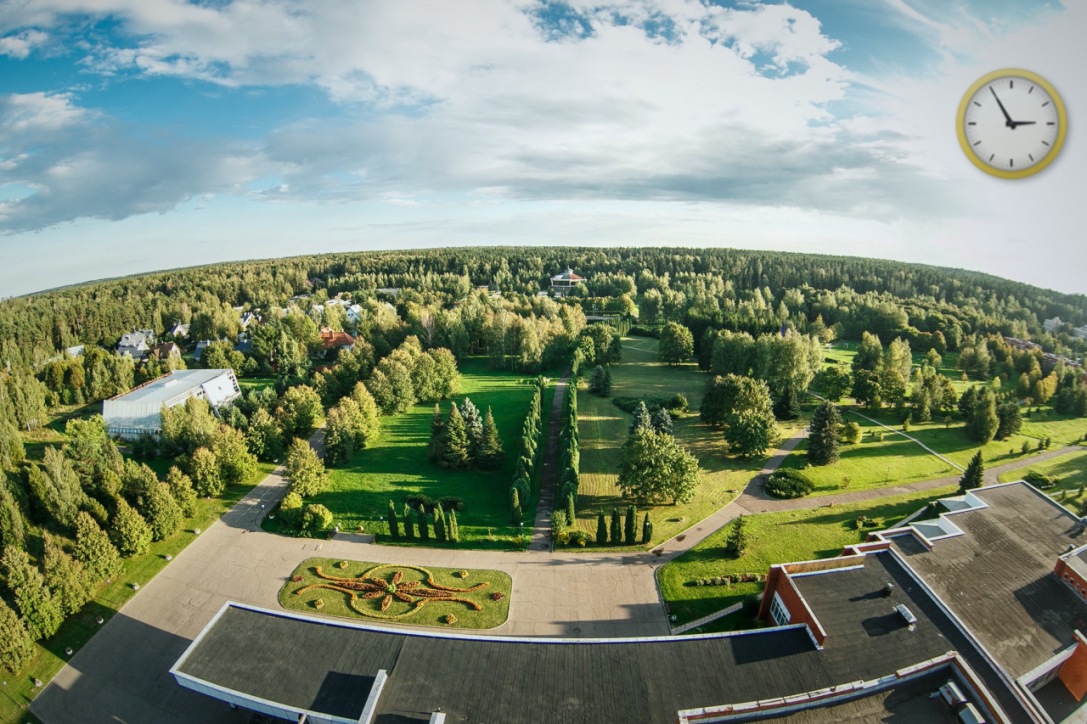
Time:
2h55
